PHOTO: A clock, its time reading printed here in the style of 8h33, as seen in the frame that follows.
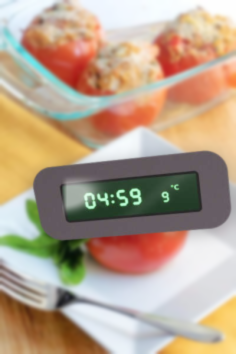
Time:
4h59
